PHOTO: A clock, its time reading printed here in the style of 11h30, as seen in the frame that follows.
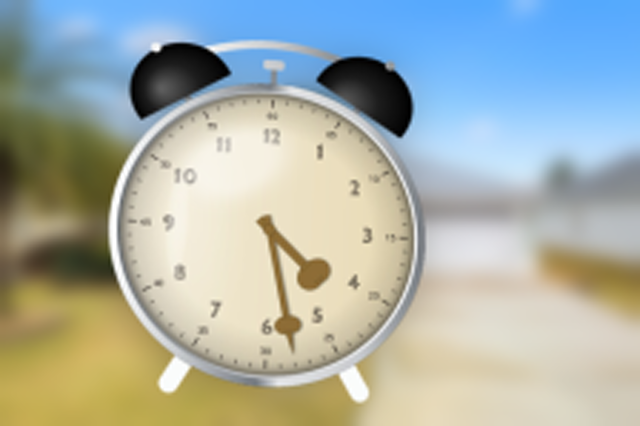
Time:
4h28
